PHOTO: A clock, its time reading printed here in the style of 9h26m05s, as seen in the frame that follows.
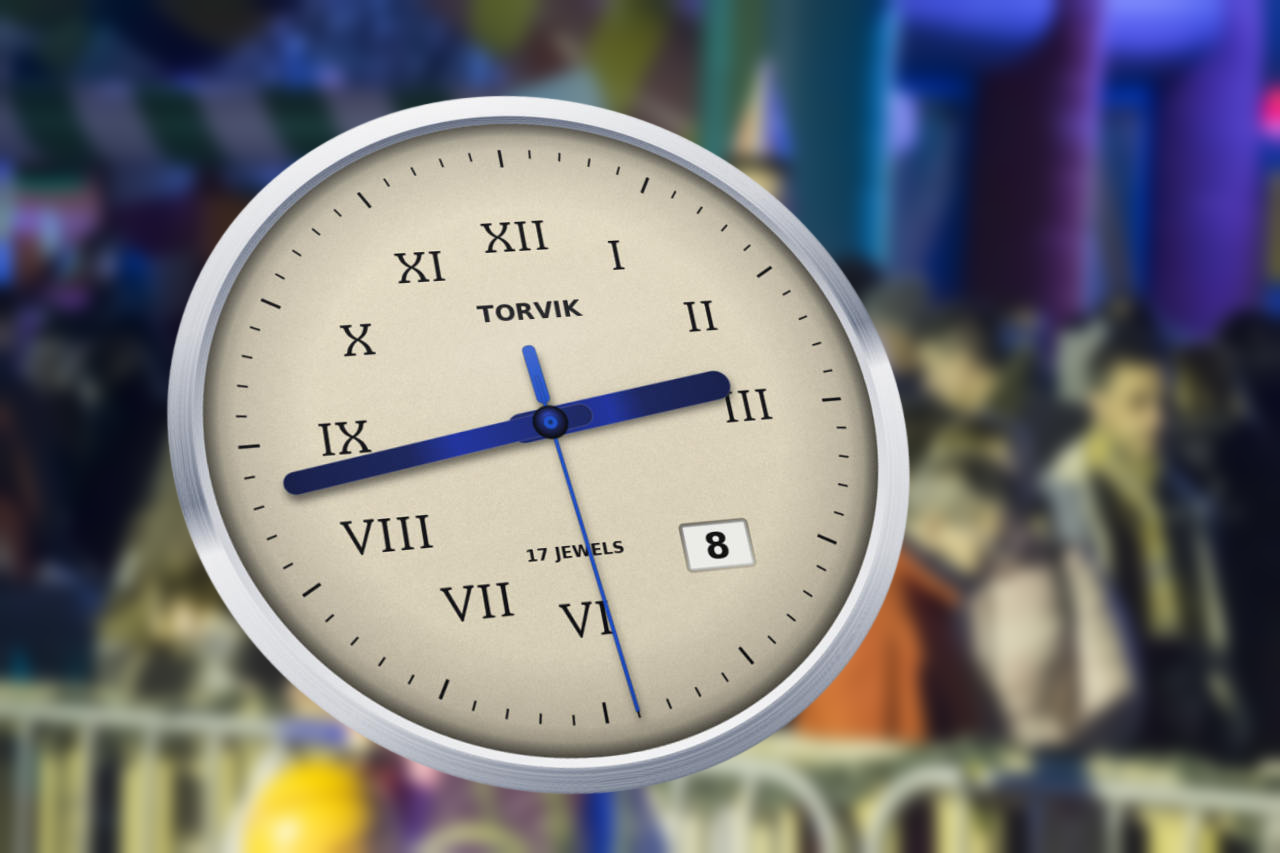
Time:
2h43m29s
